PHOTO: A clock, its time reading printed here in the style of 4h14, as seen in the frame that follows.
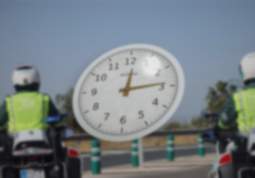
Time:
12h14
